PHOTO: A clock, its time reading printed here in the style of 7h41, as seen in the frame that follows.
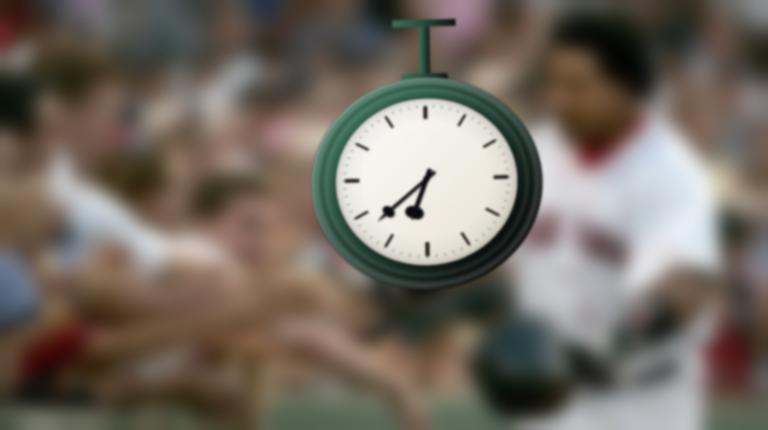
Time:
6h38
